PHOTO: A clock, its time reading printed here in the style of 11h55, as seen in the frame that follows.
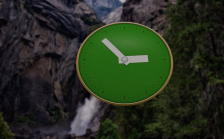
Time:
2h53
